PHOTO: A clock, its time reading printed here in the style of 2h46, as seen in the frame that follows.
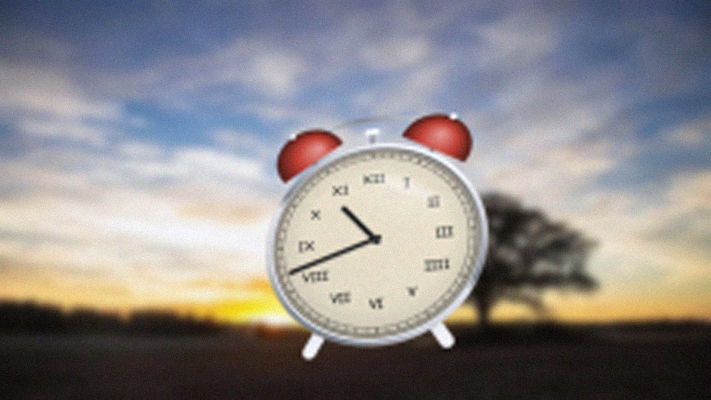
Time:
10h42
